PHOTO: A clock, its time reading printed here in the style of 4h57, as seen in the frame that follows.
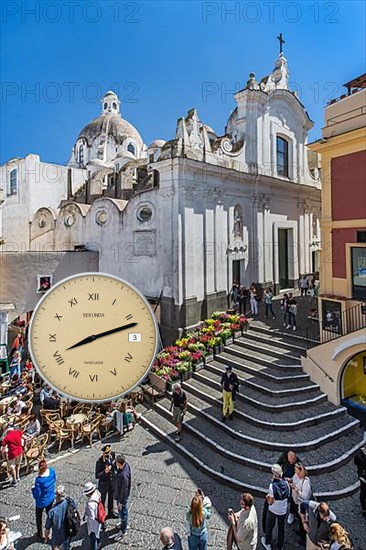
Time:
8h12
